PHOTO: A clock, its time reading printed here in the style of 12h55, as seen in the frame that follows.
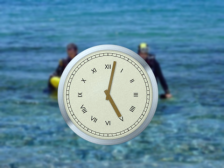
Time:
5h02
